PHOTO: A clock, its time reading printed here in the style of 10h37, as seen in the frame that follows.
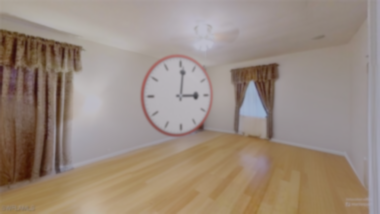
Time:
3h01
